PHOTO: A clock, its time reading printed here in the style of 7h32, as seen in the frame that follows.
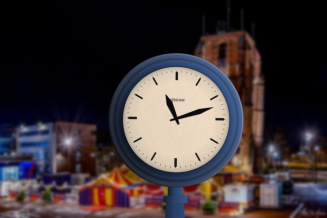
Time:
11h12
